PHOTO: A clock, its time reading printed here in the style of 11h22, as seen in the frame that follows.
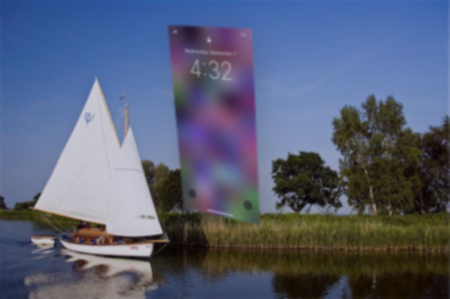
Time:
4h32
